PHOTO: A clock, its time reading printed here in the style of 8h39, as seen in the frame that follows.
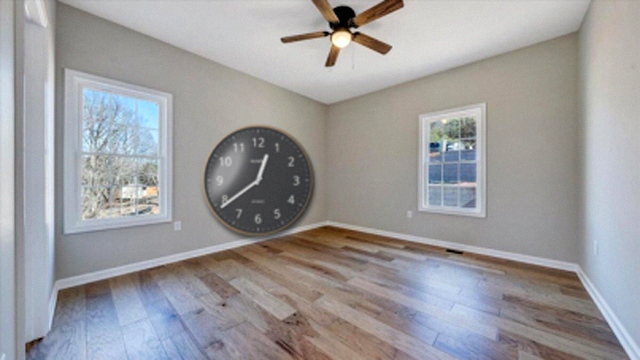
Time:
12h39
